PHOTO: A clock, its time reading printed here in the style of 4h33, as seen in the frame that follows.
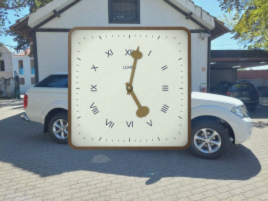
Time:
5h02
